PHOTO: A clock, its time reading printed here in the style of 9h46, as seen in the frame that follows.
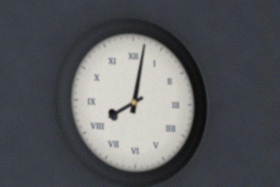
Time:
8h02
